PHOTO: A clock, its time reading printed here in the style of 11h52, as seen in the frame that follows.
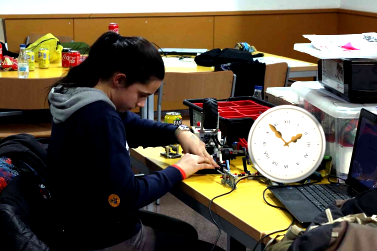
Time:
1h53
